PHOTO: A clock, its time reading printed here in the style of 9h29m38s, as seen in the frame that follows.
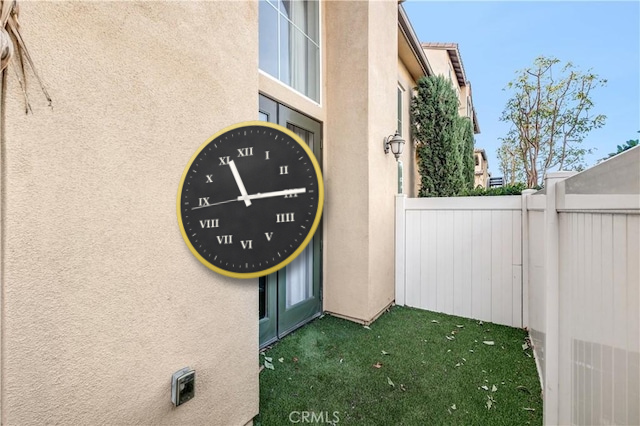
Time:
11h14m44s
